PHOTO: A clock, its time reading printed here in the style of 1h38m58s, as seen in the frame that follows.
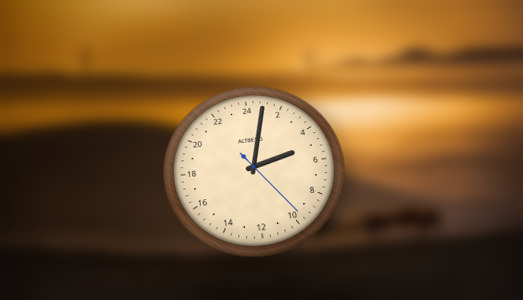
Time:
5h02m24s
